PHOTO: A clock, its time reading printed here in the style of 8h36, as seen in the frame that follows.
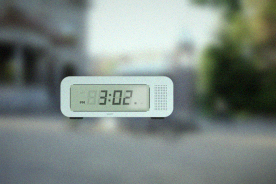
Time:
3h02
